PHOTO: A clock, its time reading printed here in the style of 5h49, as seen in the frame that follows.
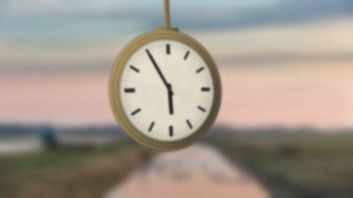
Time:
5h55
